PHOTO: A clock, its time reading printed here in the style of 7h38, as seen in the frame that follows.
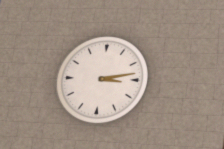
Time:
3h13
